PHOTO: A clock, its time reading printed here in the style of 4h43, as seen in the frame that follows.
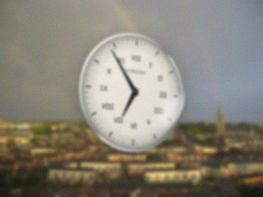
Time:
6h54
